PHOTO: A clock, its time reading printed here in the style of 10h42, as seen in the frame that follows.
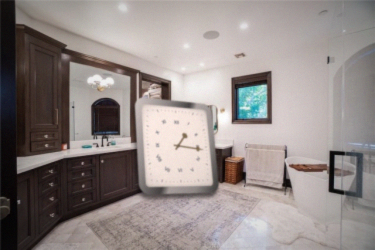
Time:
1h16
